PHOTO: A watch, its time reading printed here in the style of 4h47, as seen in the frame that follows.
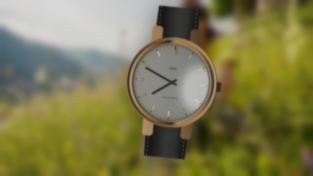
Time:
7h49
